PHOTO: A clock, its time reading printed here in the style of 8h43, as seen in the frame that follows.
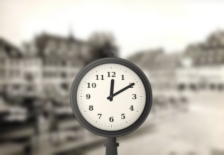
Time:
12h10
